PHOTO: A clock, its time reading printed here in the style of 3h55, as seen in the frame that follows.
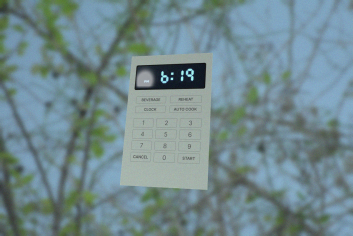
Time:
6h19
